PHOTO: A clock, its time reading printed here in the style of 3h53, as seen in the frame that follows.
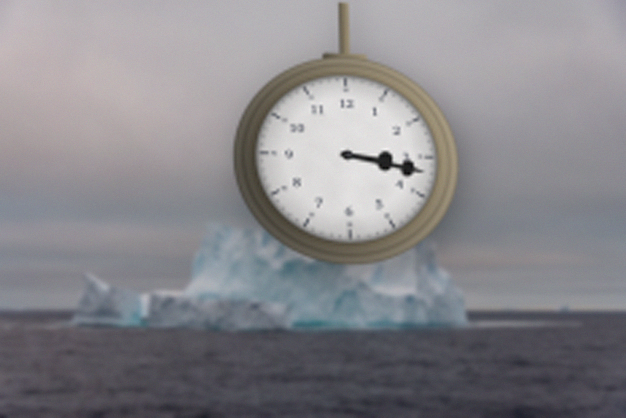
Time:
3h17
